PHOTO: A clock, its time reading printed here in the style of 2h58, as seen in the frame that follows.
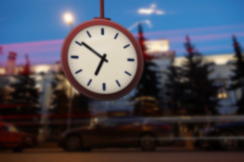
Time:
6h51
